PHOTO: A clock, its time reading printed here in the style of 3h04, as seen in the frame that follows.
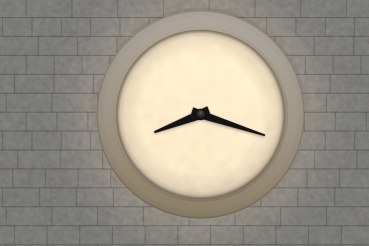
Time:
8h18
